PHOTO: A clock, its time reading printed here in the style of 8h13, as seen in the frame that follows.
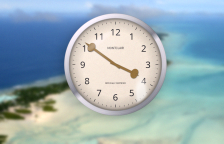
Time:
3h51
